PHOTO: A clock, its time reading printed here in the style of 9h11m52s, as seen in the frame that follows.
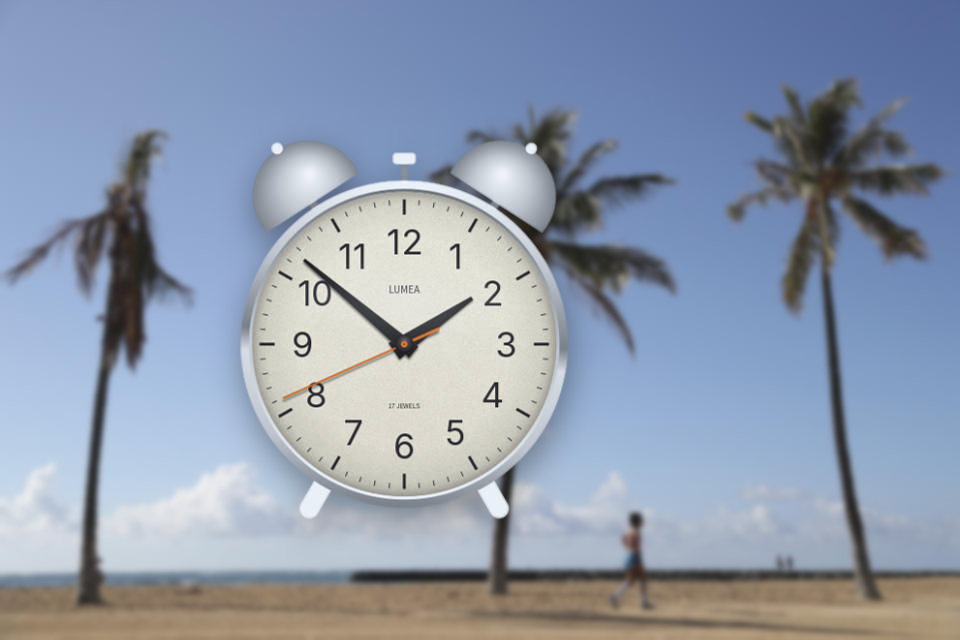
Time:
1h51m41s
